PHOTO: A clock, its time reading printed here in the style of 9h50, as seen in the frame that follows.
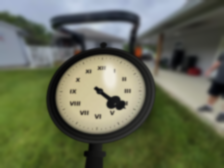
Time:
4h21
